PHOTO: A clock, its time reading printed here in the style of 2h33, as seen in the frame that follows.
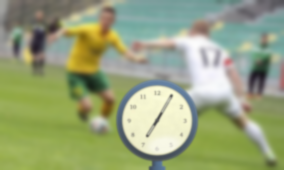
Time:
7h05
